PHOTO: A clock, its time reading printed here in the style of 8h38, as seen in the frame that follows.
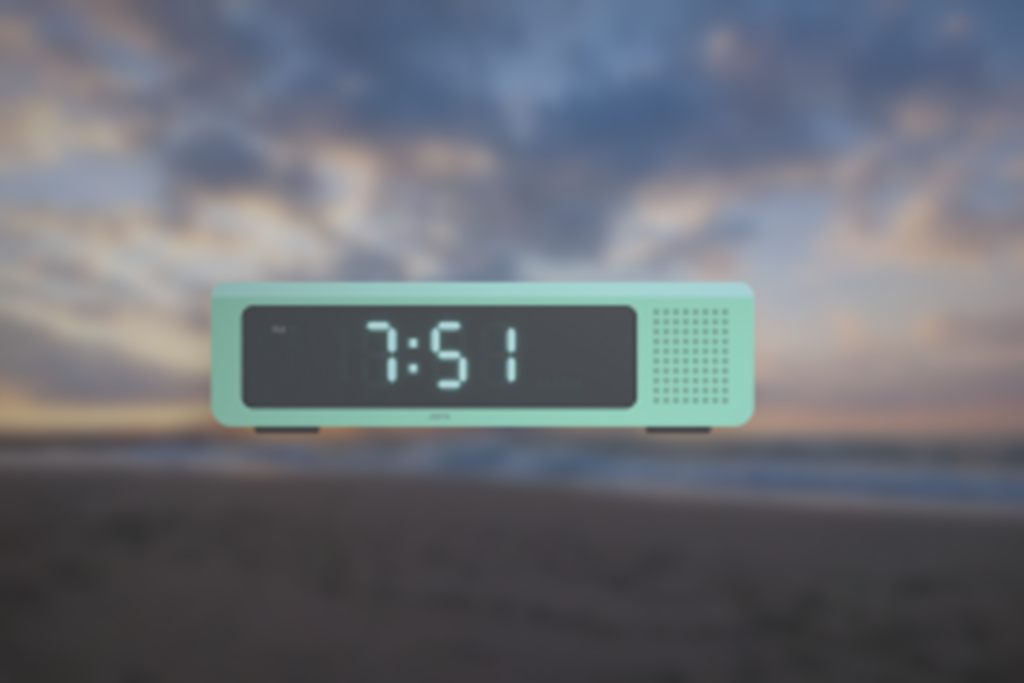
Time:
7h51
